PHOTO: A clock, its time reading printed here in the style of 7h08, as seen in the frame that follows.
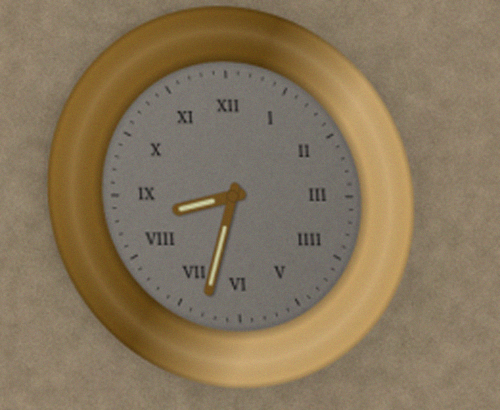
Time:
8h33
